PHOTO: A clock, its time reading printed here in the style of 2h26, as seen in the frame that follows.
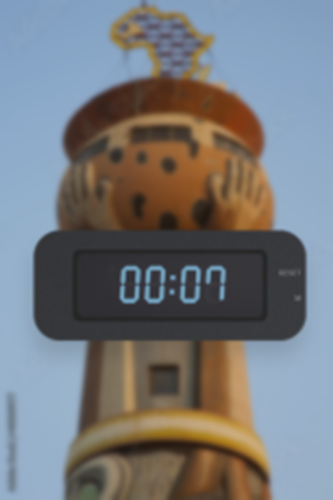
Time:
0h07
